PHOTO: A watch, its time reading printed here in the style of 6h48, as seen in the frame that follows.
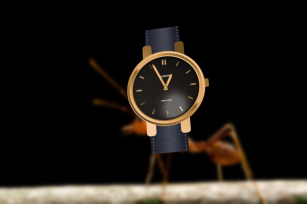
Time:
12h56
